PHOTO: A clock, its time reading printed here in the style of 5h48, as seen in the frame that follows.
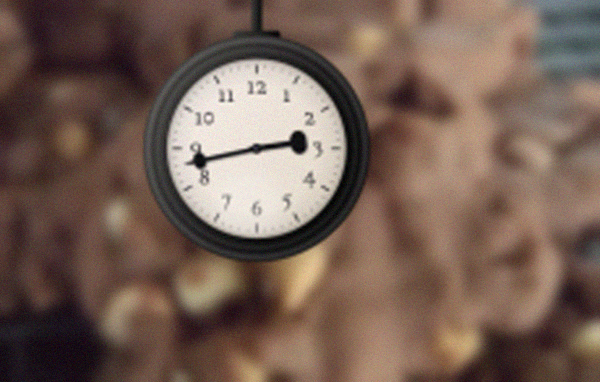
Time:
2h43
